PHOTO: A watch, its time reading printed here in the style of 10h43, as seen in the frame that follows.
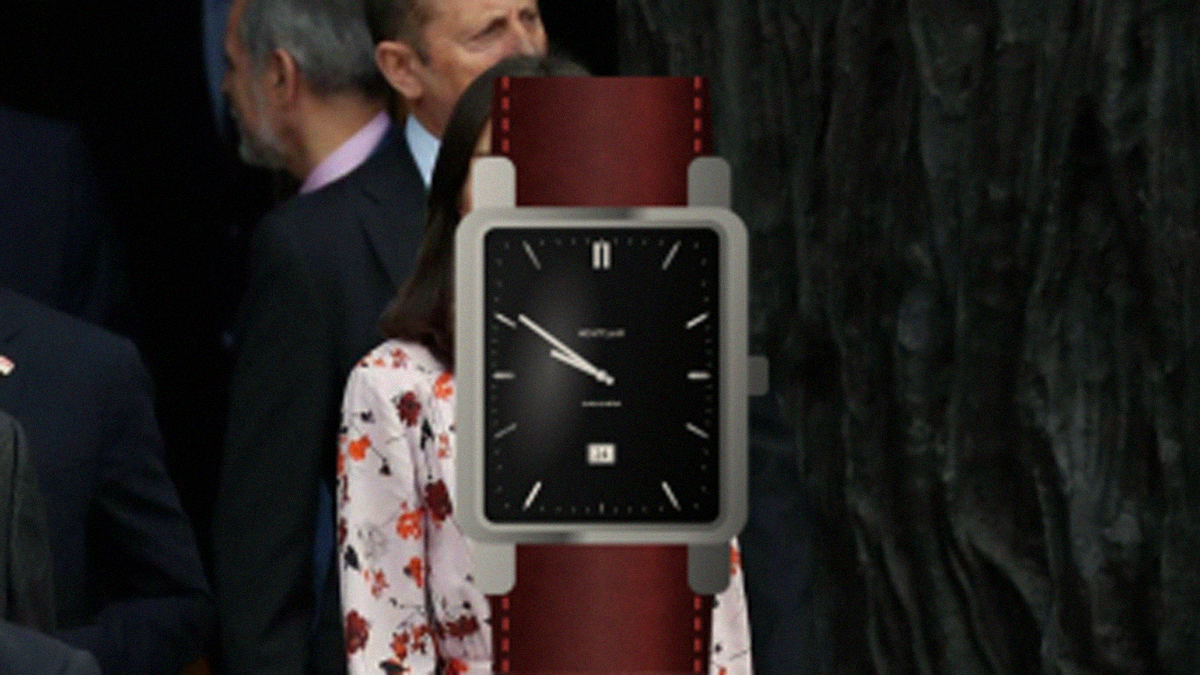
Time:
9h51
